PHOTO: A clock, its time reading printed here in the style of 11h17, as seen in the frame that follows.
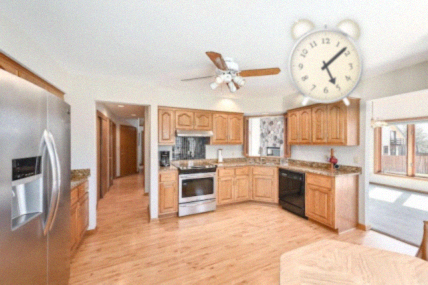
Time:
5h08
